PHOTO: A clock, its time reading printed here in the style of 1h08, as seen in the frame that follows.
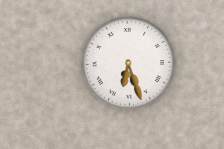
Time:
6h27
